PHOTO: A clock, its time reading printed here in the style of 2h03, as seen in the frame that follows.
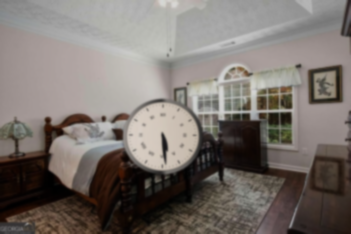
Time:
5h29
